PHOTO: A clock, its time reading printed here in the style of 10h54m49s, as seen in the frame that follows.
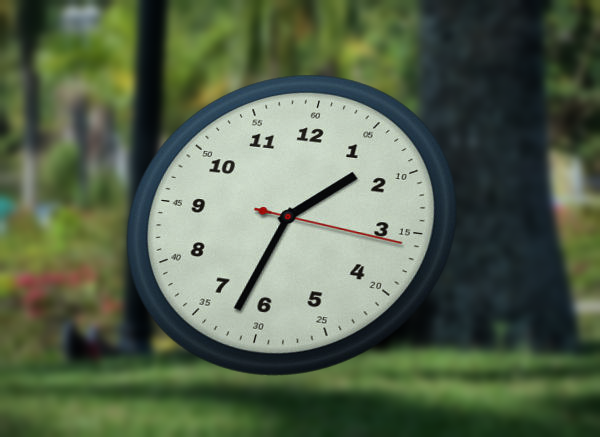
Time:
1h32m16s
